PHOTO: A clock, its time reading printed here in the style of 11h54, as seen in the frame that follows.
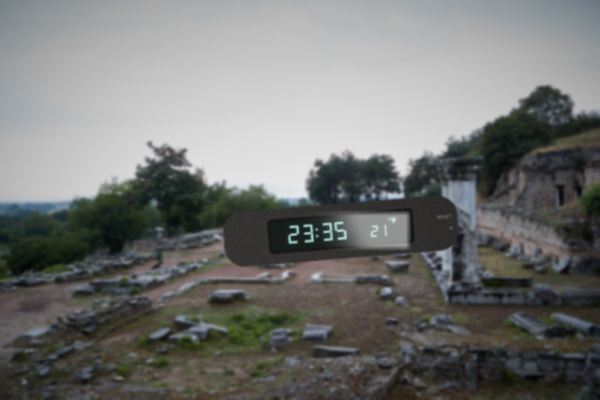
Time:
23h35
